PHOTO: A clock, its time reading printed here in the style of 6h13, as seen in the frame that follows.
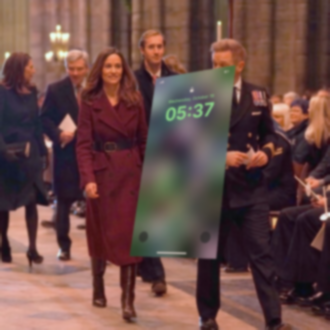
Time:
5h37
